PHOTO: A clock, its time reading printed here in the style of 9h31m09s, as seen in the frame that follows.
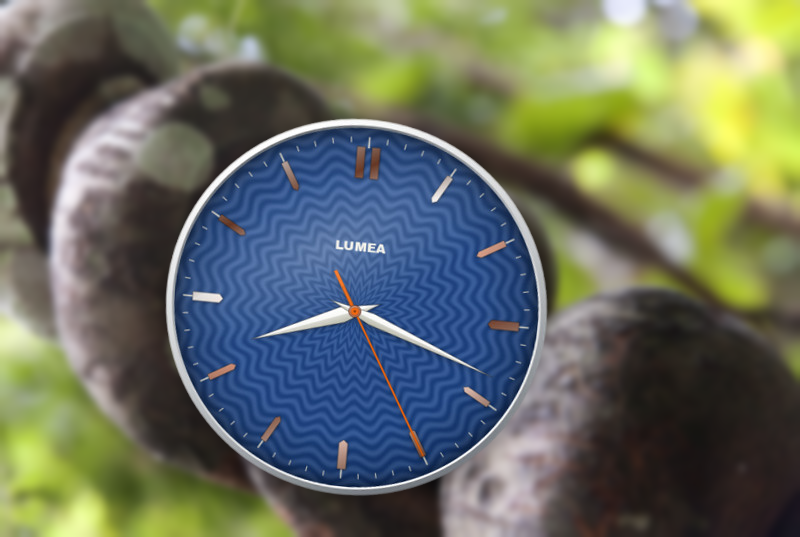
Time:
8h18m25s
